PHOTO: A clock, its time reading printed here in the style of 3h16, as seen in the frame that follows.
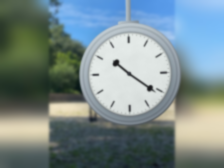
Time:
10h21
